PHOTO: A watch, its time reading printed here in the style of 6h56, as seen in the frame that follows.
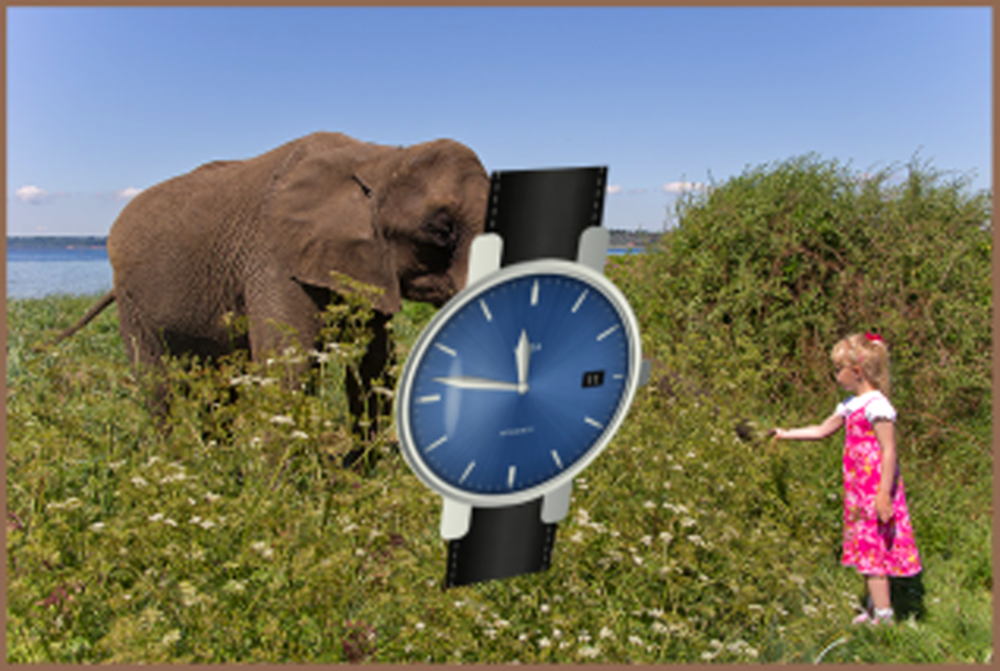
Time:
11h47
